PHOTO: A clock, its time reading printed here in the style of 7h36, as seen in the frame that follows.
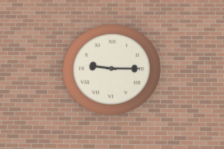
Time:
9h15
